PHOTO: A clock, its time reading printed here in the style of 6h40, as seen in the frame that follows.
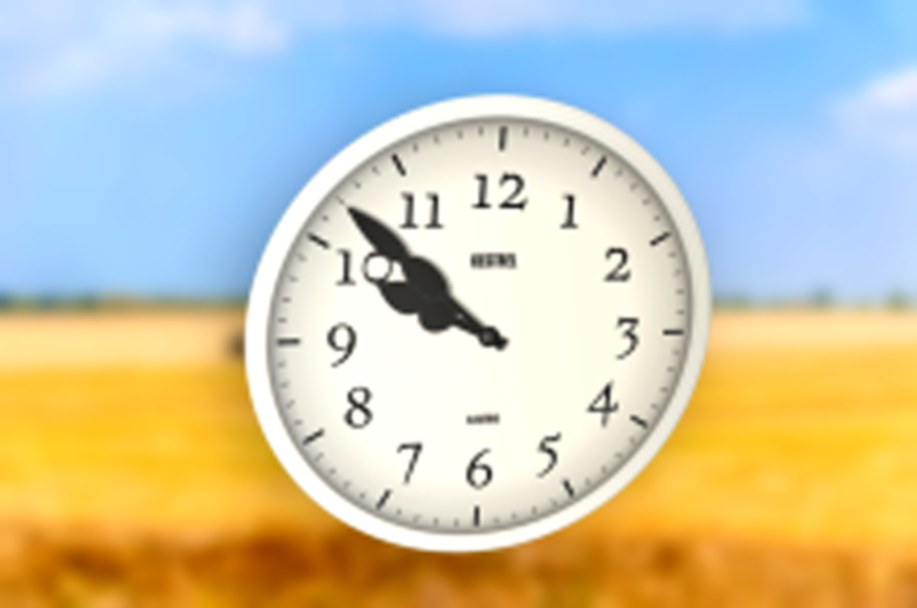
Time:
9h52
